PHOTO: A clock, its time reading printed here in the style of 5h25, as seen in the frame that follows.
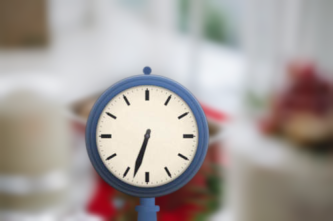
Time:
6h33
